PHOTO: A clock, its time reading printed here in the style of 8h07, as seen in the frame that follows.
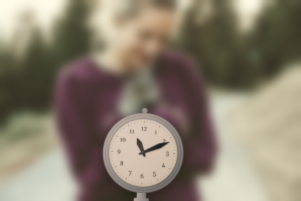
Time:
11h11
